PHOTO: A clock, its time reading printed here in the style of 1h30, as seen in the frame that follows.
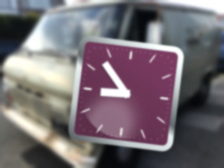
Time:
8h53
